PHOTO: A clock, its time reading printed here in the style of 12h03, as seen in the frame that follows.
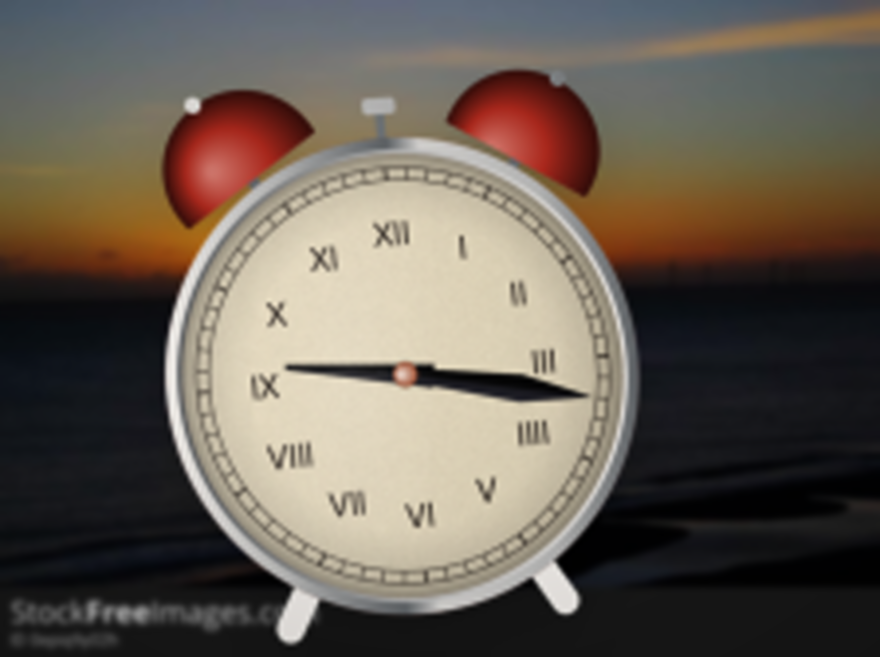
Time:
9h17
